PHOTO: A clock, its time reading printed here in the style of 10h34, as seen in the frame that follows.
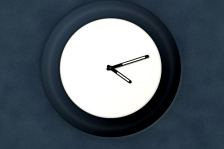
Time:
4h12
